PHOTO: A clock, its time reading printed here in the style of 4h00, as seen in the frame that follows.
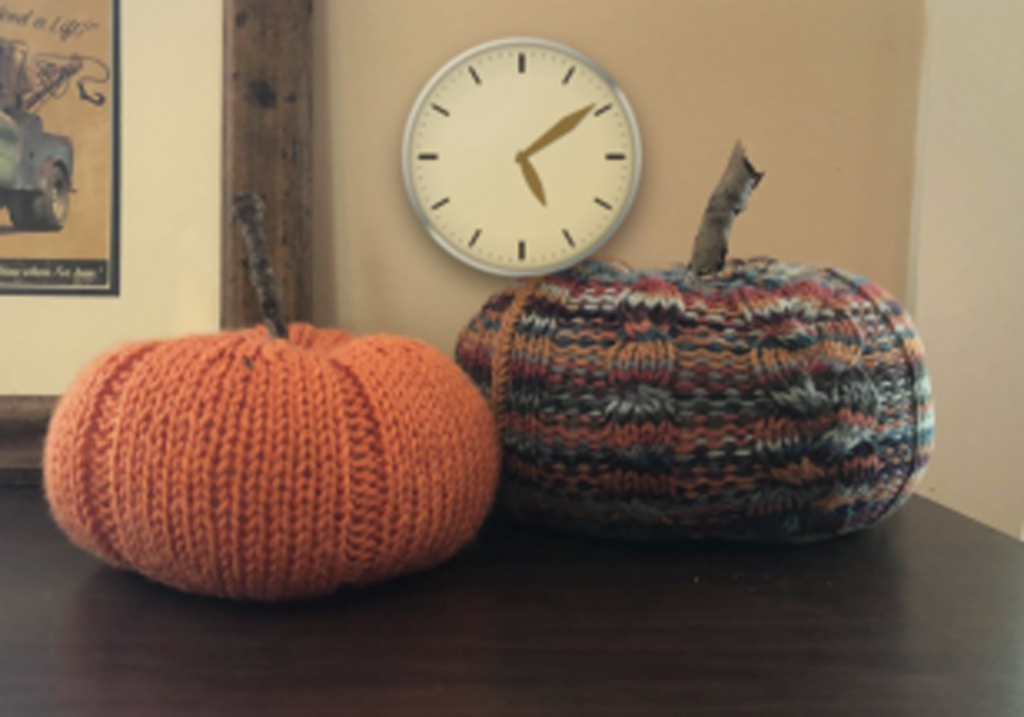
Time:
5h09
